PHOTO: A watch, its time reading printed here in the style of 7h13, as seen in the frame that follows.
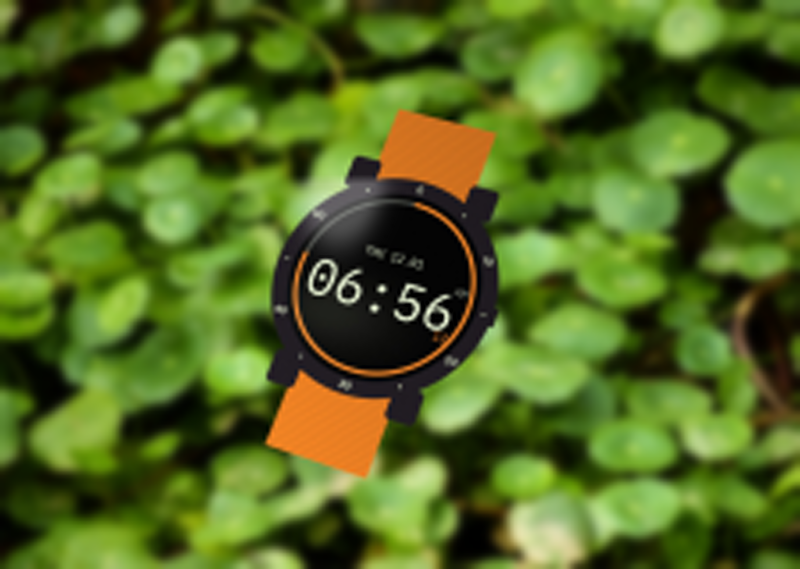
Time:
6h56
